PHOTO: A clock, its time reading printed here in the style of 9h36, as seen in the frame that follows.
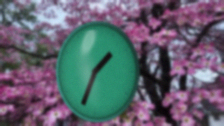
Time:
1h34
